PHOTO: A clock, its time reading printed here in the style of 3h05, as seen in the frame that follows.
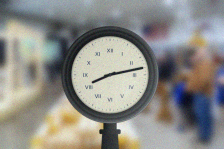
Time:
8h13
